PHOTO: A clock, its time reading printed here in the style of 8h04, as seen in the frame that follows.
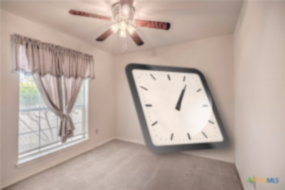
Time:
1h06
